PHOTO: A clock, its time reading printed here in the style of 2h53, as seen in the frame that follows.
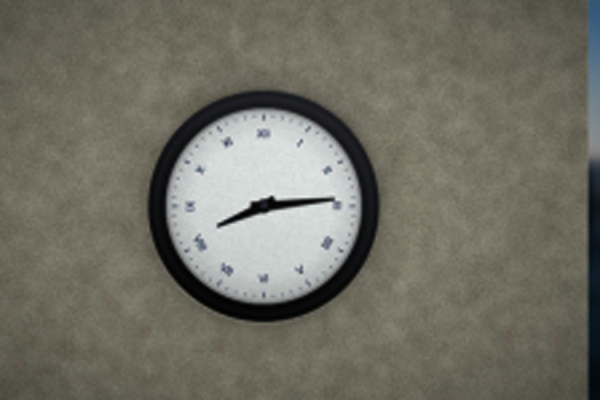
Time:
8h14
